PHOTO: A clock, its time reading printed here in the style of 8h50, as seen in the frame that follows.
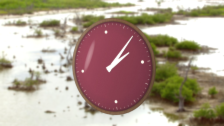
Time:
2h08
